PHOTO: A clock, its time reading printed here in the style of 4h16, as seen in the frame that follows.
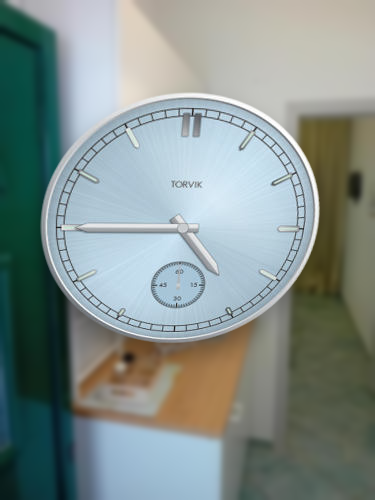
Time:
4h45
